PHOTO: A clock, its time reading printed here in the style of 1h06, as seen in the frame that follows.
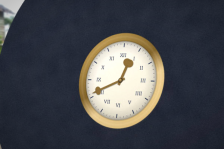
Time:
12h41
